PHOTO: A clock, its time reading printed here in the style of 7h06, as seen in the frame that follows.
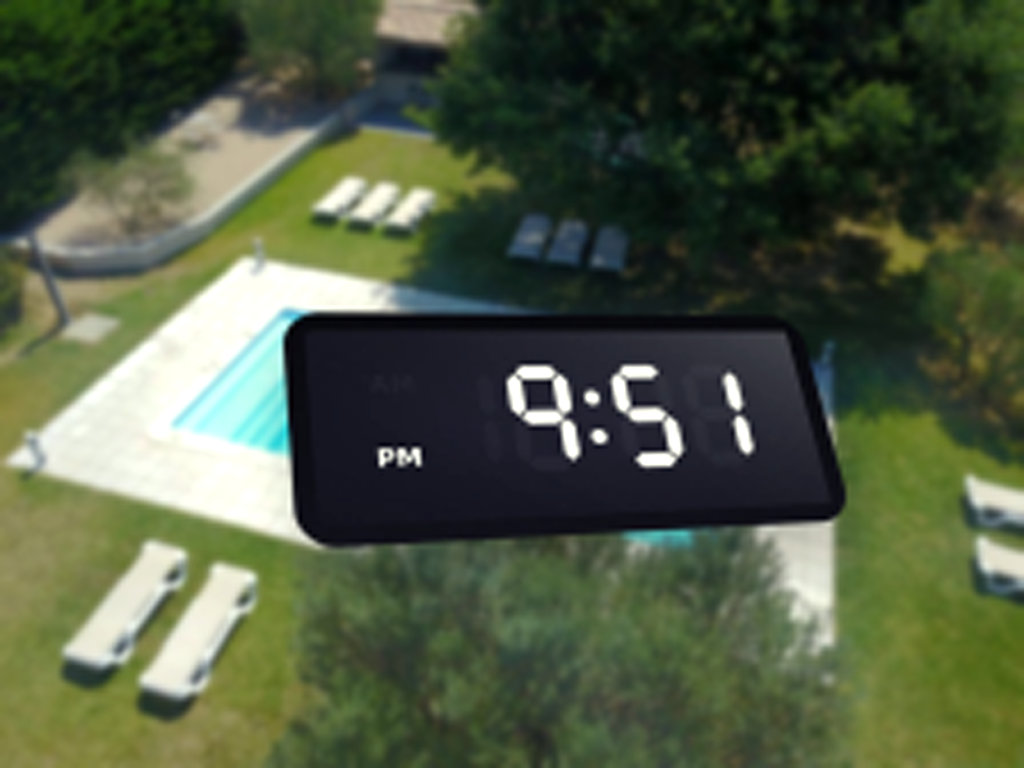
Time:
9h51
